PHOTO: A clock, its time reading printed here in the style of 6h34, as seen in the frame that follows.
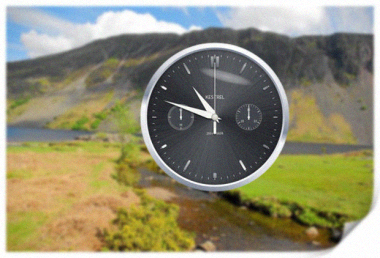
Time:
10h48
